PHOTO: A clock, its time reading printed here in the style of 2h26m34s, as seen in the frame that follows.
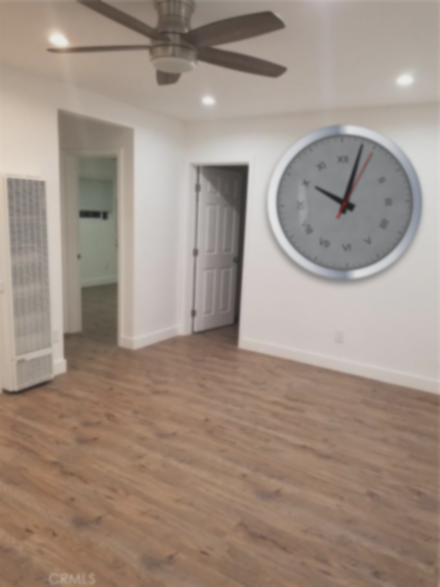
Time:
10h03m05s
